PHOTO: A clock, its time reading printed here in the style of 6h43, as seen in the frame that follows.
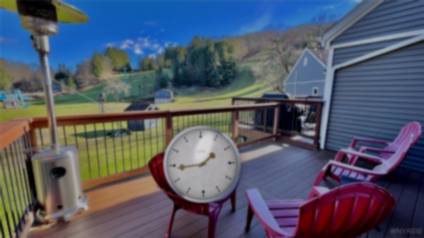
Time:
1h44
